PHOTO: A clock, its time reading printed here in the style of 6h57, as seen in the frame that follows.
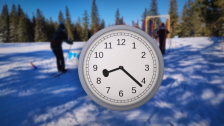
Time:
8h22
